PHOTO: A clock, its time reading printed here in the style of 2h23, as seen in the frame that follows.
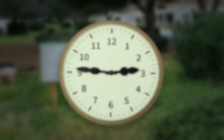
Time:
2h46
